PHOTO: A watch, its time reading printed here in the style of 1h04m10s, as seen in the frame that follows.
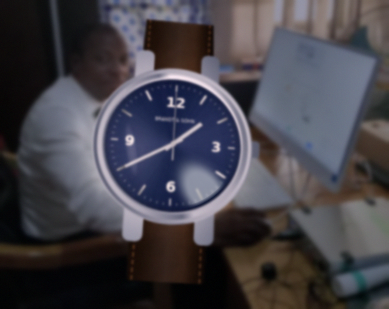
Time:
1h40m00s
